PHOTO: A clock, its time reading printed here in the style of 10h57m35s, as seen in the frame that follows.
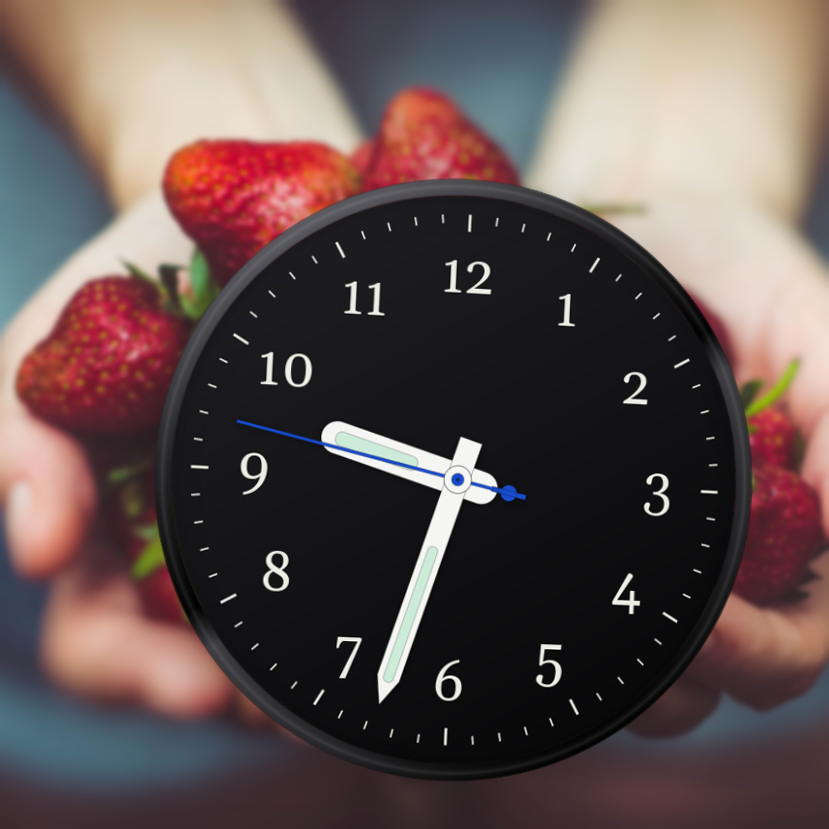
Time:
9h32m47s
